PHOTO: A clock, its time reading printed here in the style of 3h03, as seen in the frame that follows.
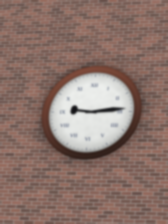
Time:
9h14
